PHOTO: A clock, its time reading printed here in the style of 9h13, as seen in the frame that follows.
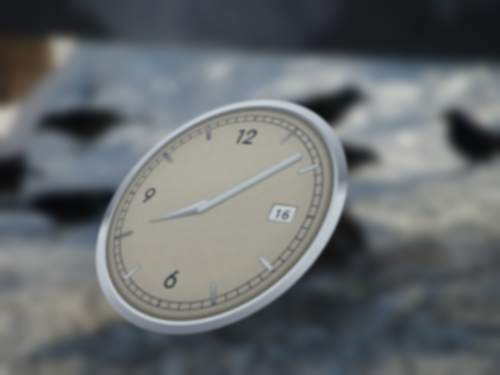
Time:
8h08
